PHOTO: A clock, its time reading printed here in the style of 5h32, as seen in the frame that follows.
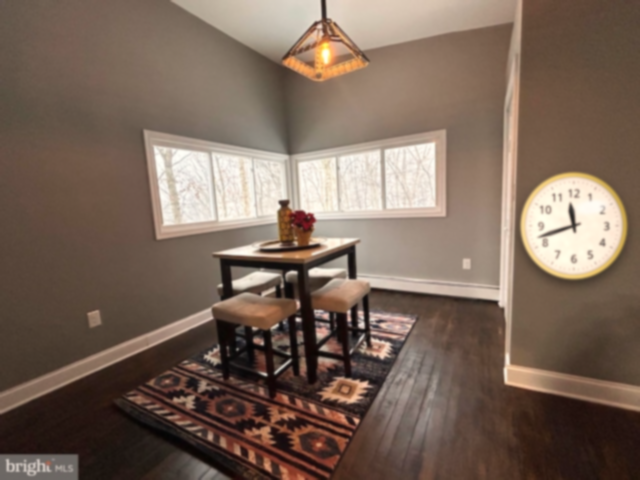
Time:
11h42
